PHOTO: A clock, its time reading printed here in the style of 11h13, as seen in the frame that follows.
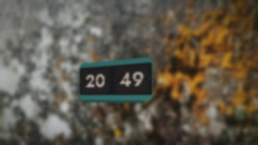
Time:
20h49
